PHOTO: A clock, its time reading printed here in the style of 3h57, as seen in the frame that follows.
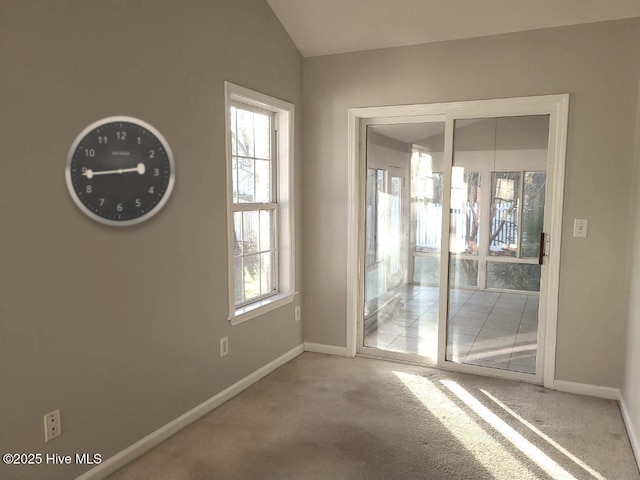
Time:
2h44
